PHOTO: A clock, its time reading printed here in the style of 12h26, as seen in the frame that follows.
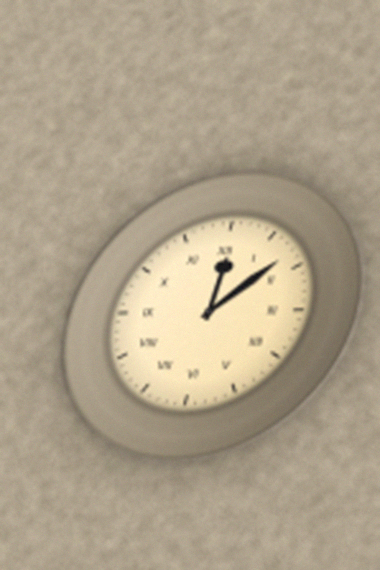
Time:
12h08
